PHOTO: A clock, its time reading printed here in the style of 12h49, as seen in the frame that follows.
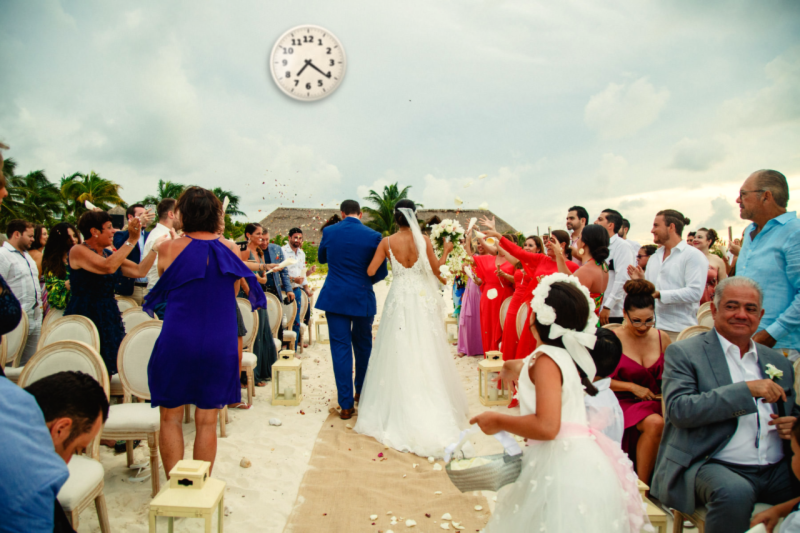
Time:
7h21
